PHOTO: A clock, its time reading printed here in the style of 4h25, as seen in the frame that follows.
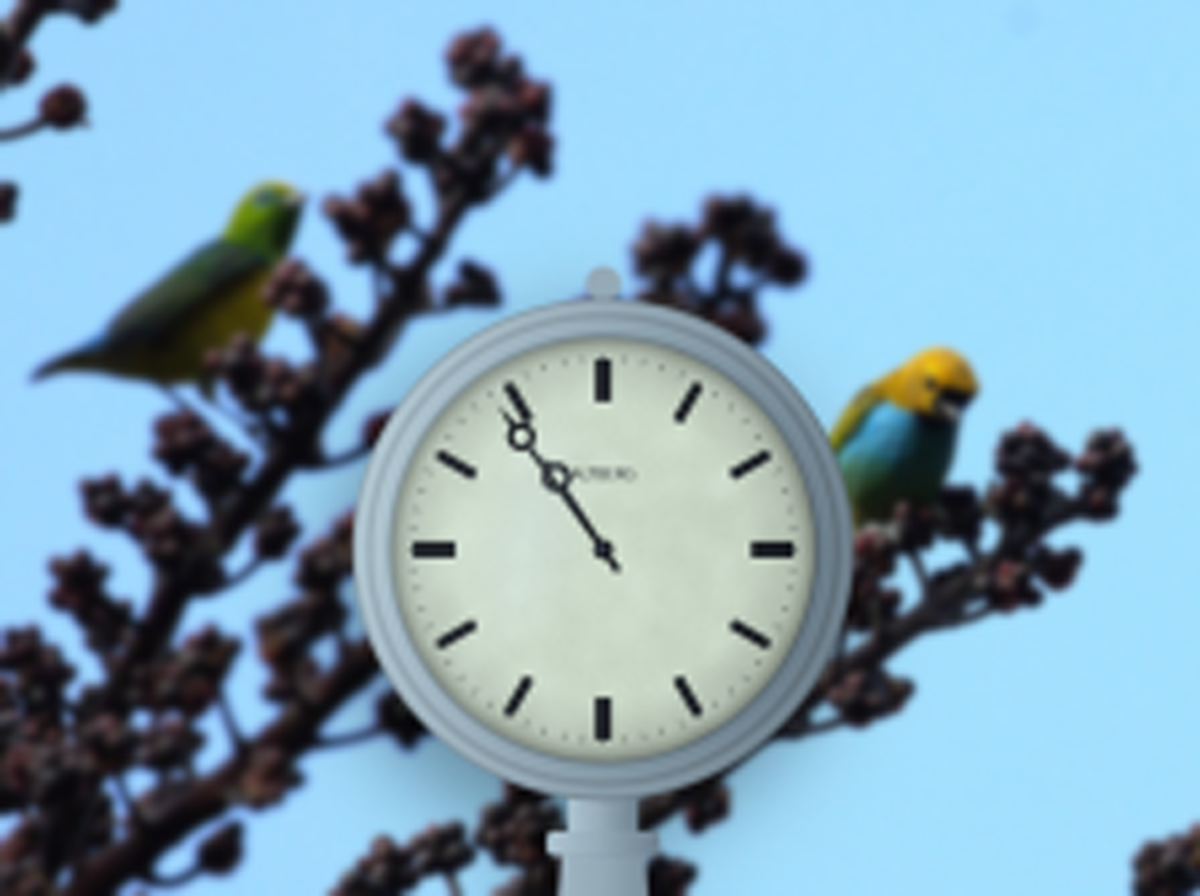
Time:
10h54
